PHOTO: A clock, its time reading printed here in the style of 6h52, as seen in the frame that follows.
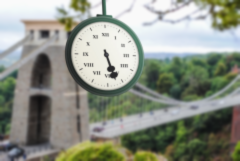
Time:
5h27
